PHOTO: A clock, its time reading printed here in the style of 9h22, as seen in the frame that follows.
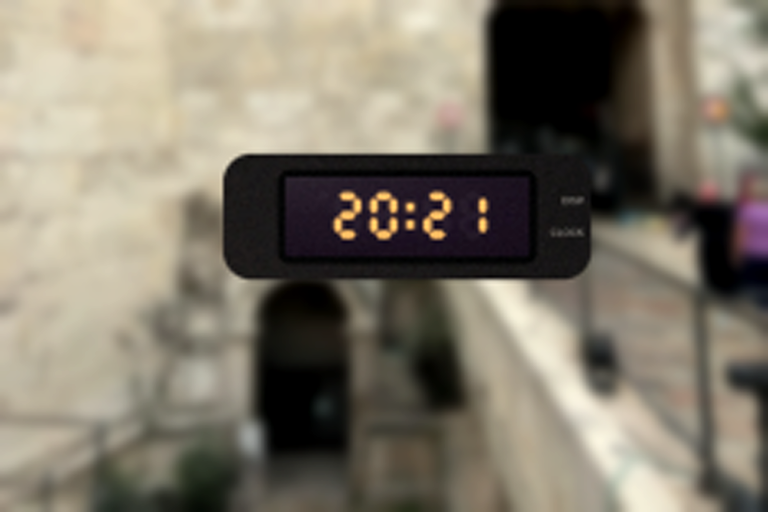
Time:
20h21
